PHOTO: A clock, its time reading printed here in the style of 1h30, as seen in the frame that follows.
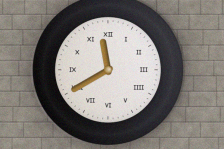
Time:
11h40
